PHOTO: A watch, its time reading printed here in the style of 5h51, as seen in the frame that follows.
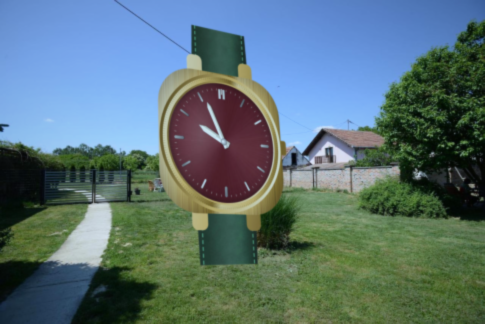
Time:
9h56
